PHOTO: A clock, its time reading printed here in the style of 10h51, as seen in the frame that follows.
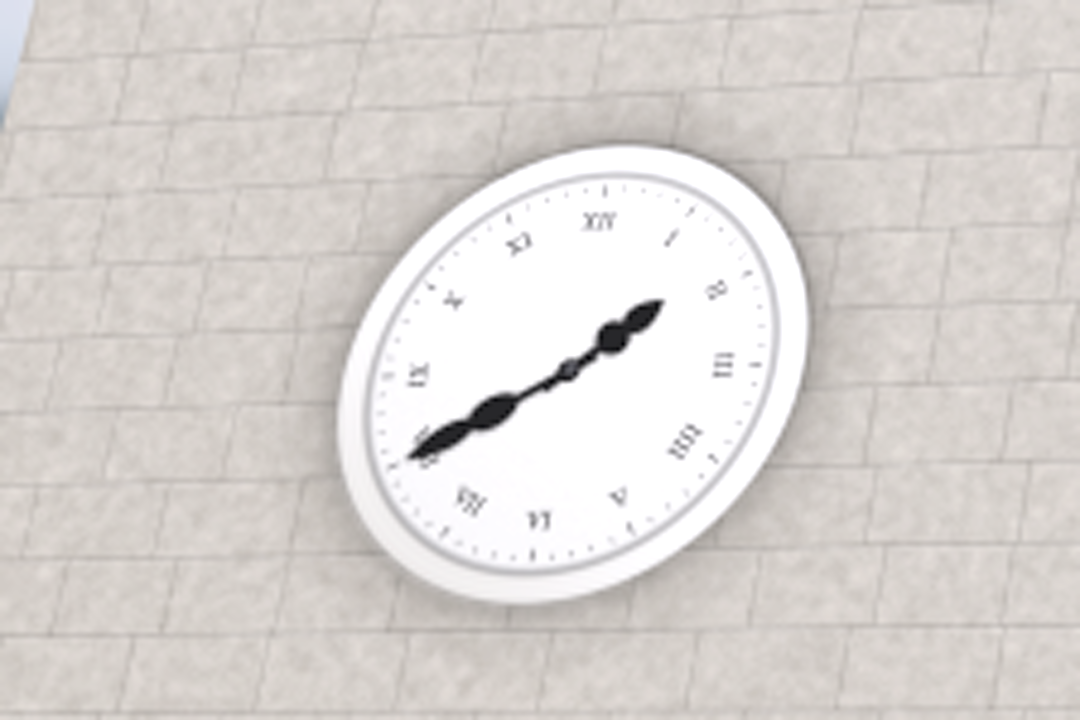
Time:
1h40
